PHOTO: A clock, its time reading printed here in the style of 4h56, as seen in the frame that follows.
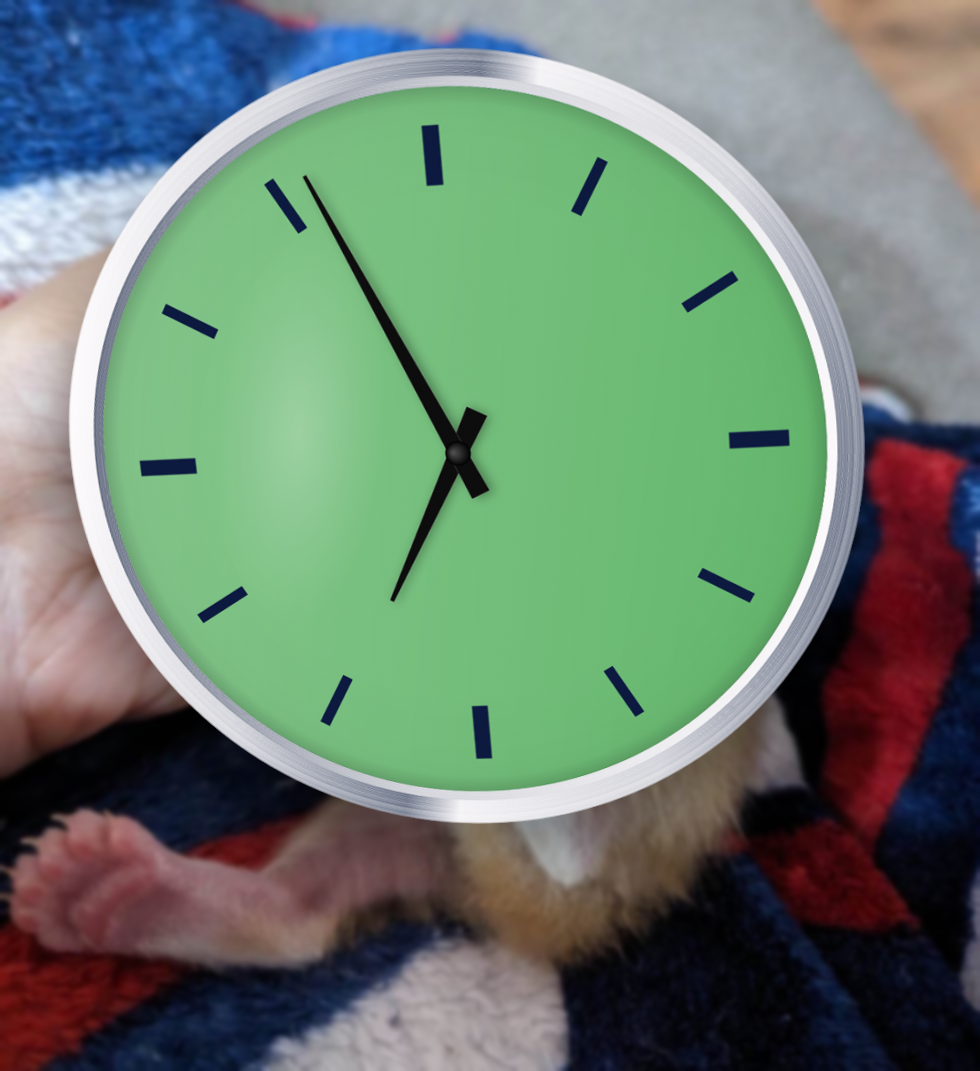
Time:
6h56
